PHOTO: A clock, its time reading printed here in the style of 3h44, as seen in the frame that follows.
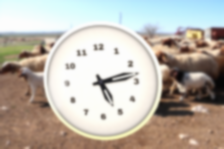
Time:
5h13
